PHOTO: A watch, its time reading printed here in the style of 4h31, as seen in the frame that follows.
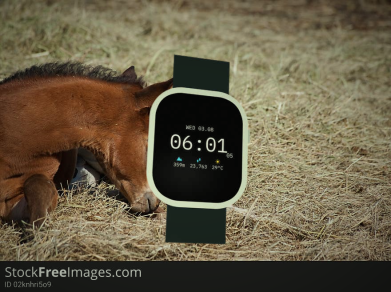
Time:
6h01
